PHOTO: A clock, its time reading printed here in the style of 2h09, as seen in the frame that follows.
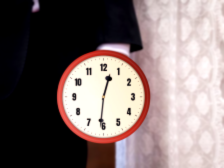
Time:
12h31
